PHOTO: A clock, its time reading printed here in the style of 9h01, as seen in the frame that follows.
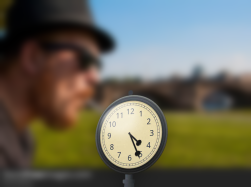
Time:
4h26
